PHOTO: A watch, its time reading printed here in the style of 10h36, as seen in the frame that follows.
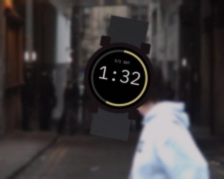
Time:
1h32
